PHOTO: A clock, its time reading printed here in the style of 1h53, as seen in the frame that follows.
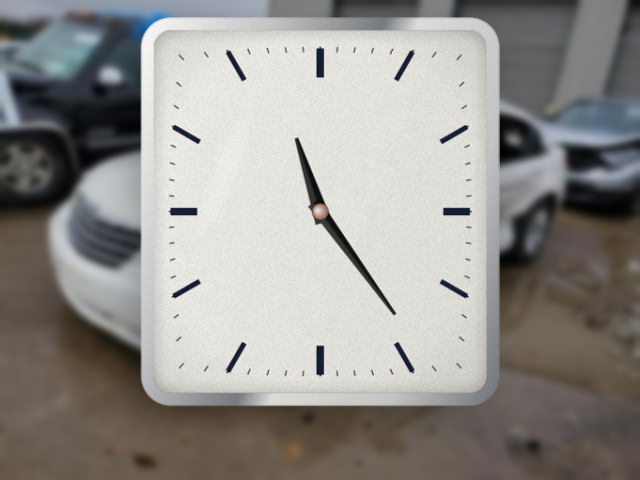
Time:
11h24
